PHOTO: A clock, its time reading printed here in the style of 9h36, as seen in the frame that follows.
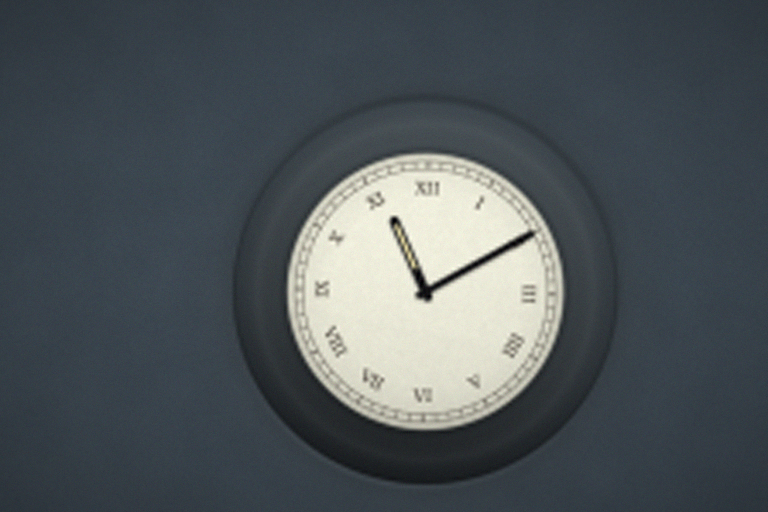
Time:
11h10
